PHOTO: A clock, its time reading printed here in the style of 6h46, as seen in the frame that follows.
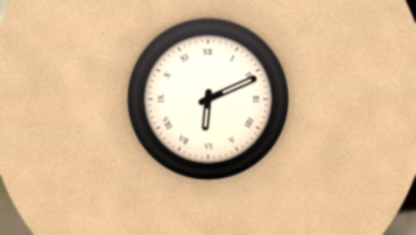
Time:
6h11
